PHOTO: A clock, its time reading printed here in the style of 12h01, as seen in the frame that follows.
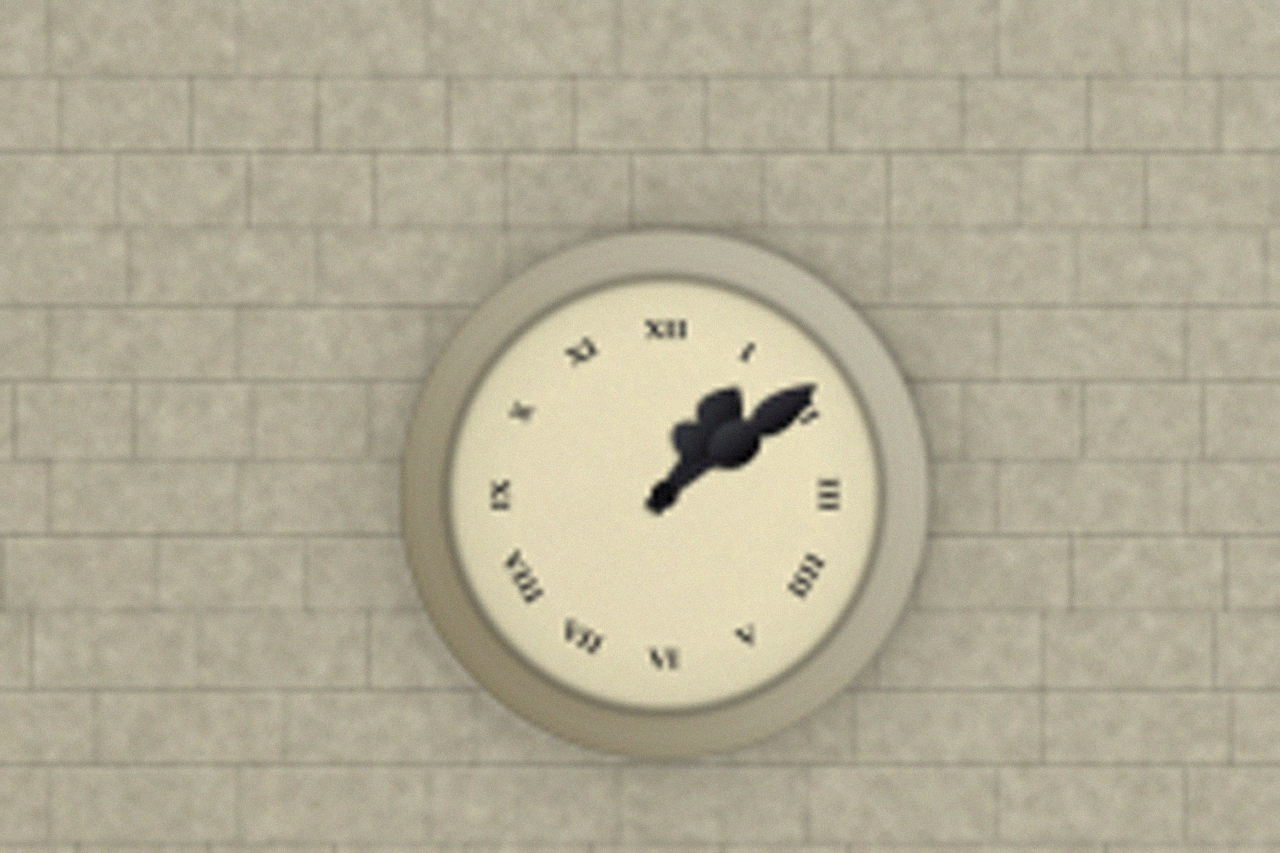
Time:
1h09
